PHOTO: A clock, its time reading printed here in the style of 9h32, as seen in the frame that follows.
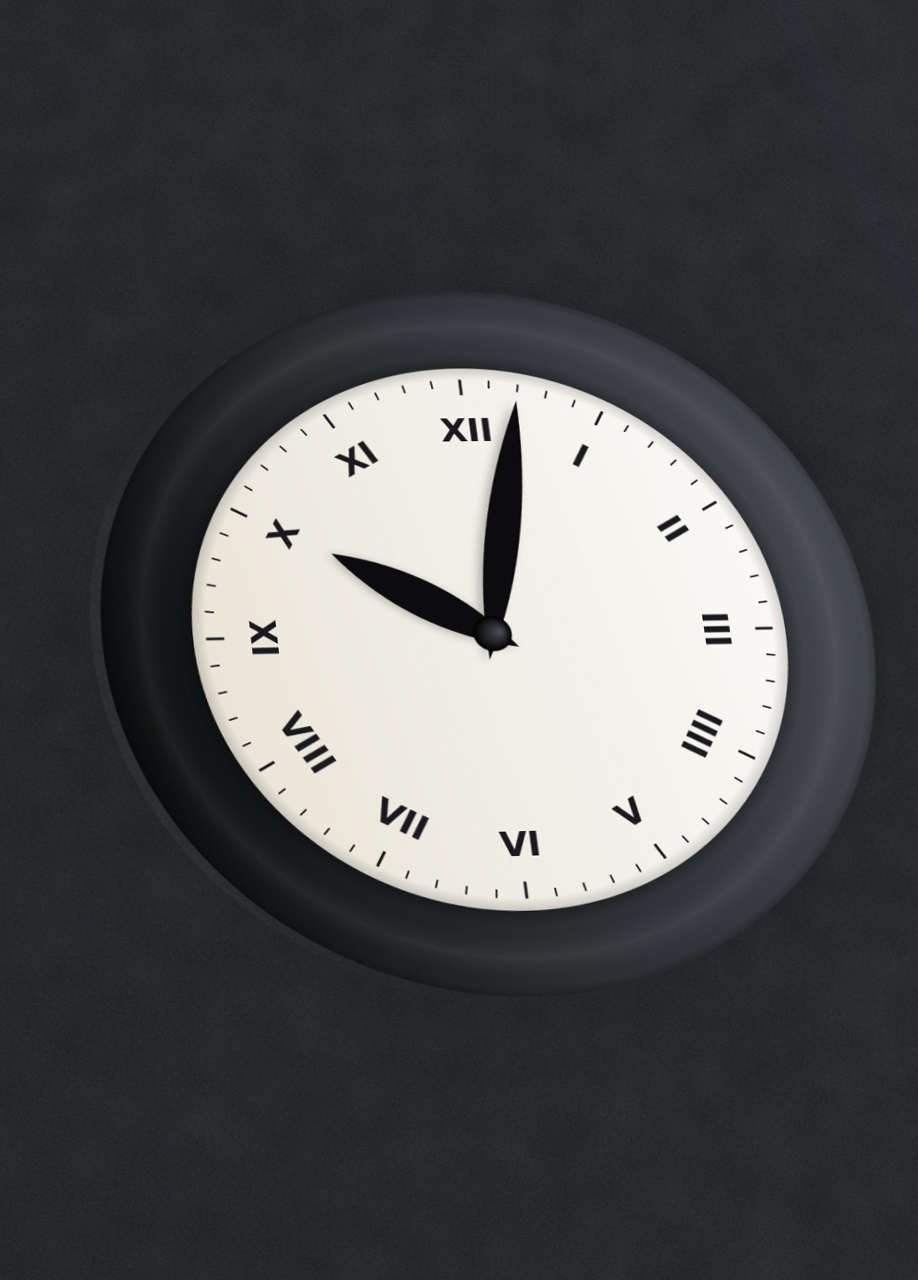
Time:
10h02
